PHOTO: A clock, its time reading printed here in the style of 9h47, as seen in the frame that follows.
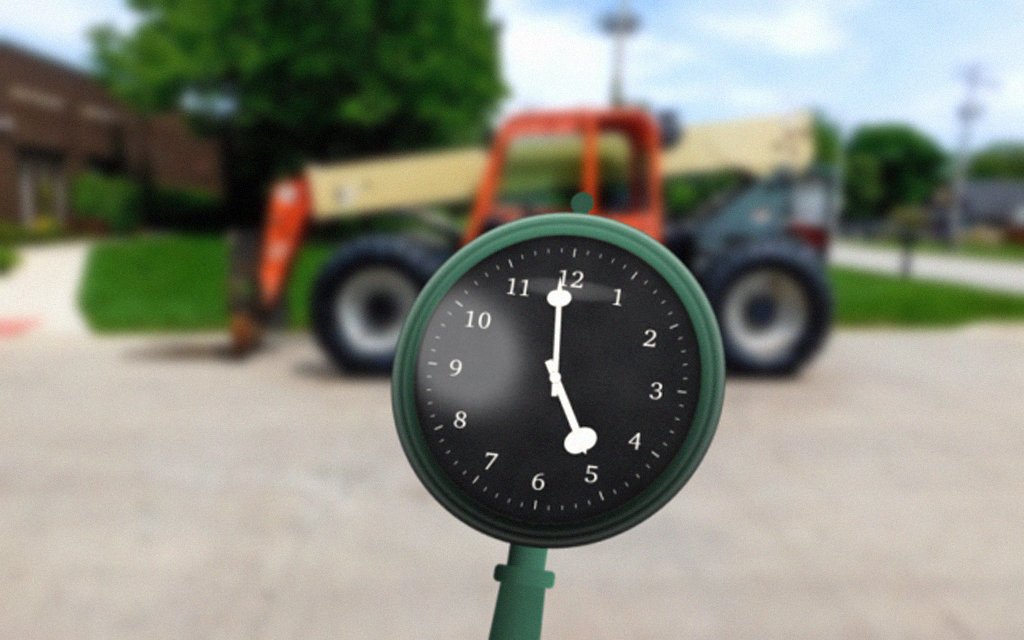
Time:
4h59
